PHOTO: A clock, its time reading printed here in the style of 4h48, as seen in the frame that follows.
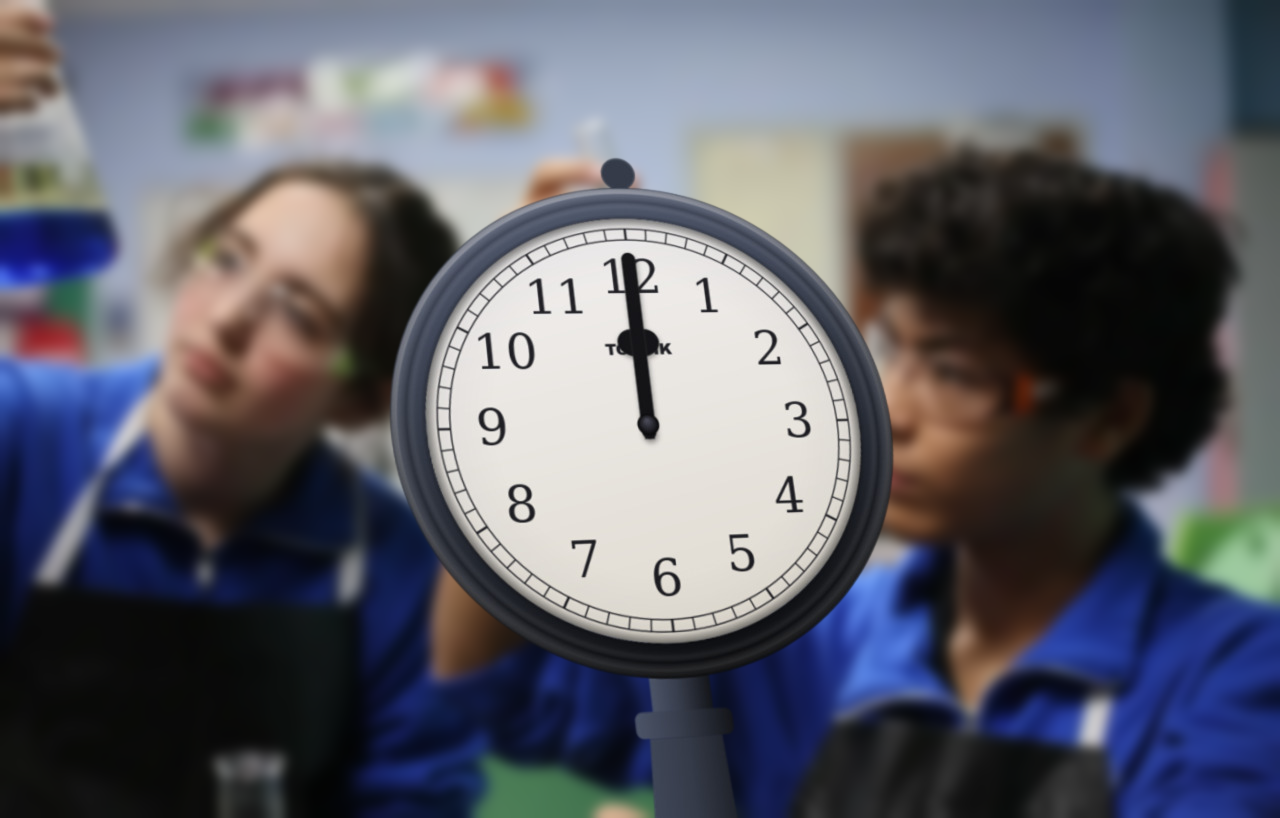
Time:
12h00
